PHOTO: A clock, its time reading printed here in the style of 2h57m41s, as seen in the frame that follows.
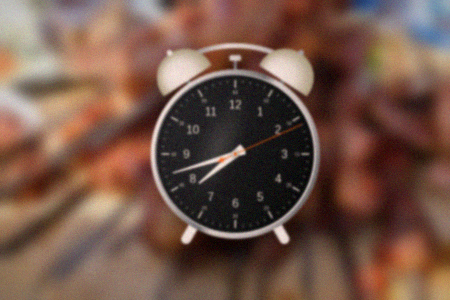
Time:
7h42m11s
